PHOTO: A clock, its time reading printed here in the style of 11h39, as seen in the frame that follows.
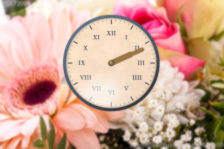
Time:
2h11
